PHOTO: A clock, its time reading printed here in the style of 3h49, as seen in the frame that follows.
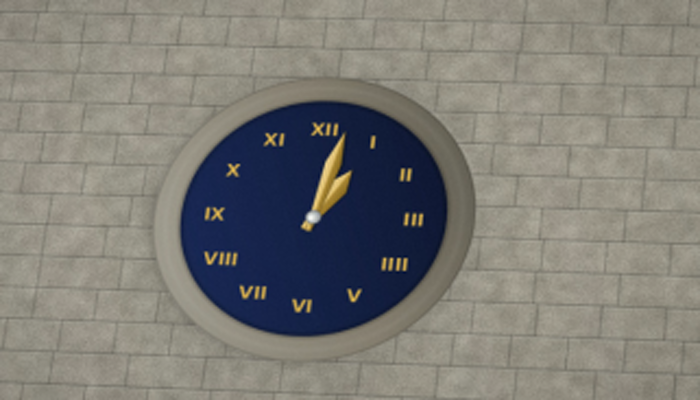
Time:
1h02
